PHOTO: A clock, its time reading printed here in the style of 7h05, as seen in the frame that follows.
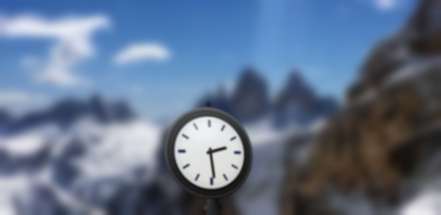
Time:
2h29
